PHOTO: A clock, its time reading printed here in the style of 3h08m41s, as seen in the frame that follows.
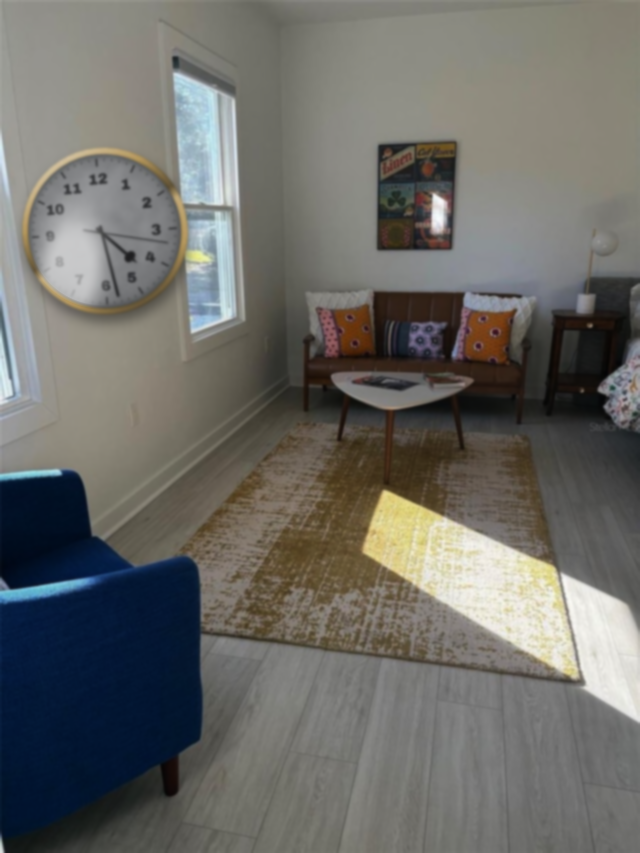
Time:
4h28m17s
